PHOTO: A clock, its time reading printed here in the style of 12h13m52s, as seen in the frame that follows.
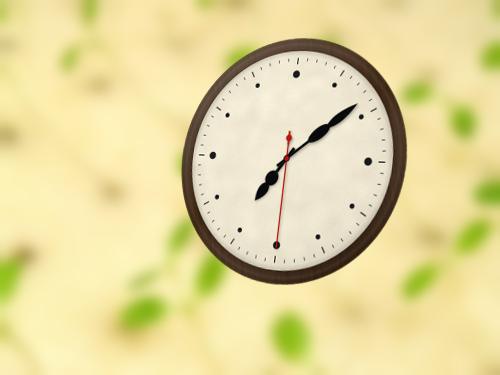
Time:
7h08m30s
